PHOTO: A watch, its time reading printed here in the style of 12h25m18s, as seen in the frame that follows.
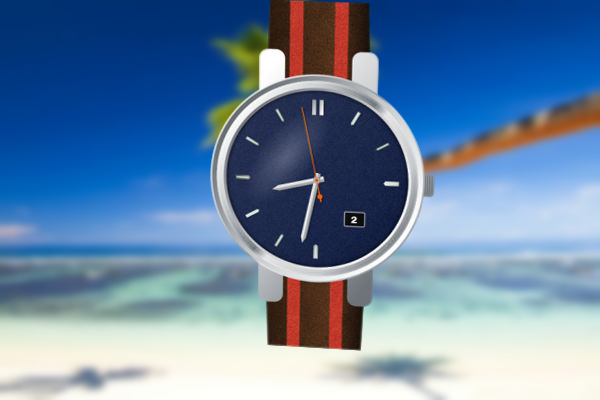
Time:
8h31m58s
